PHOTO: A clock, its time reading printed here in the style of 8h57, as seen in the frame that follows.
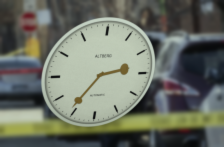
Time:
2h36
